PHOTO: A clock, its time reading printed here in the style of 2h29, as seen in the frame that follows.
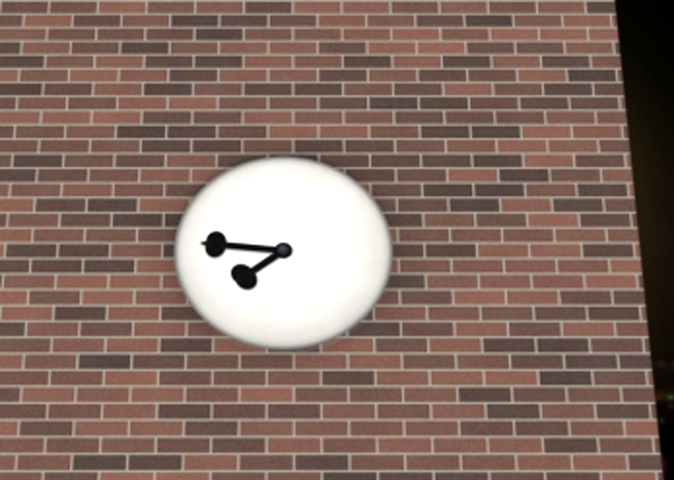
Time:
7h46
